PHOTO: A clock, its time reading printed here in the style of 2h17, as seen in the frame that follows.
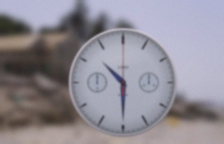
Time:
10h30
